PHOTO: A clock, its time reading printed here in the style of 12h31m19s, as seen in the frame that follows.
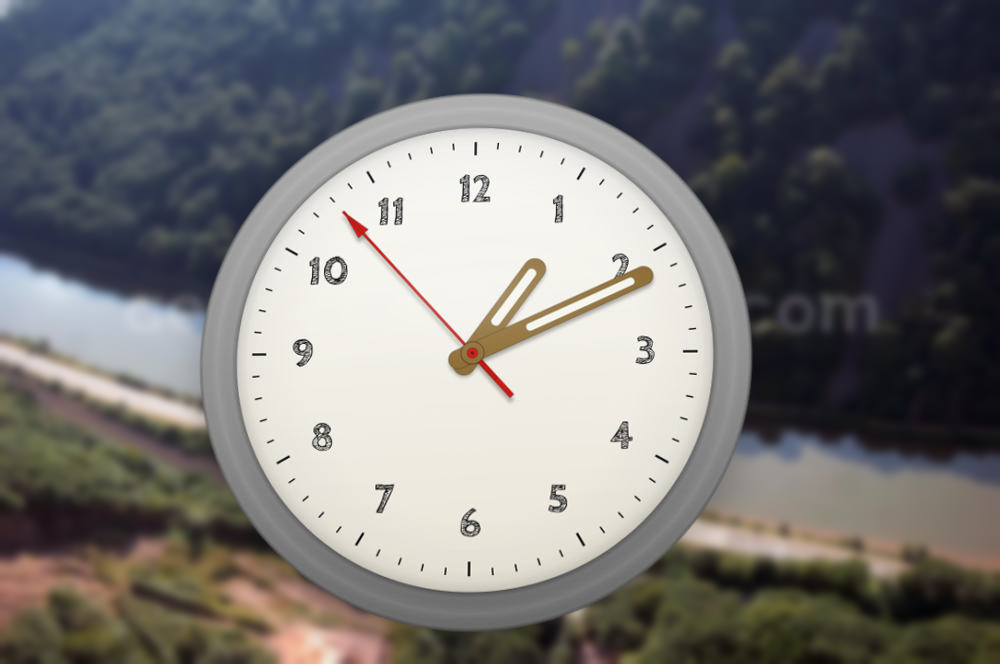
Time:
1h10m53s
